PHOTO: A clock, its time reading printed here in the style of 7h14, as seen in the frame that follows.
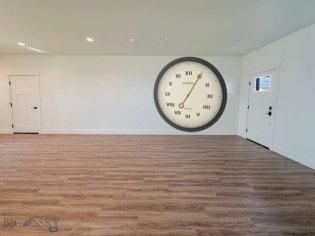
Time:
7h05
